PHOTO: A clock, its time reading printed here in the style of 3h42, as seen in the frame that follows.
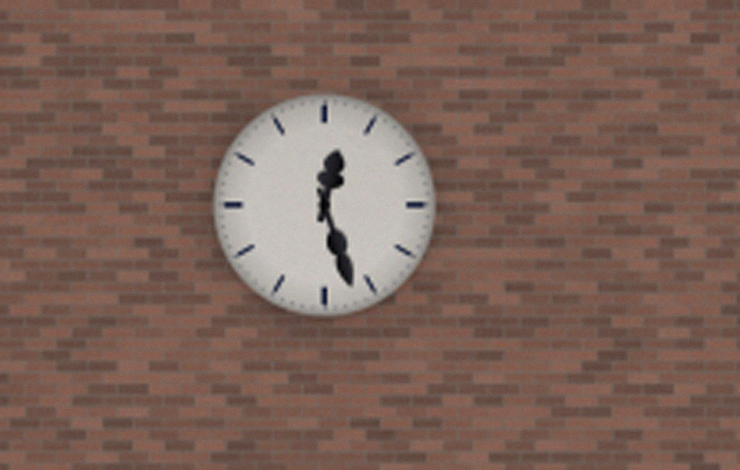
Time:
12h27
